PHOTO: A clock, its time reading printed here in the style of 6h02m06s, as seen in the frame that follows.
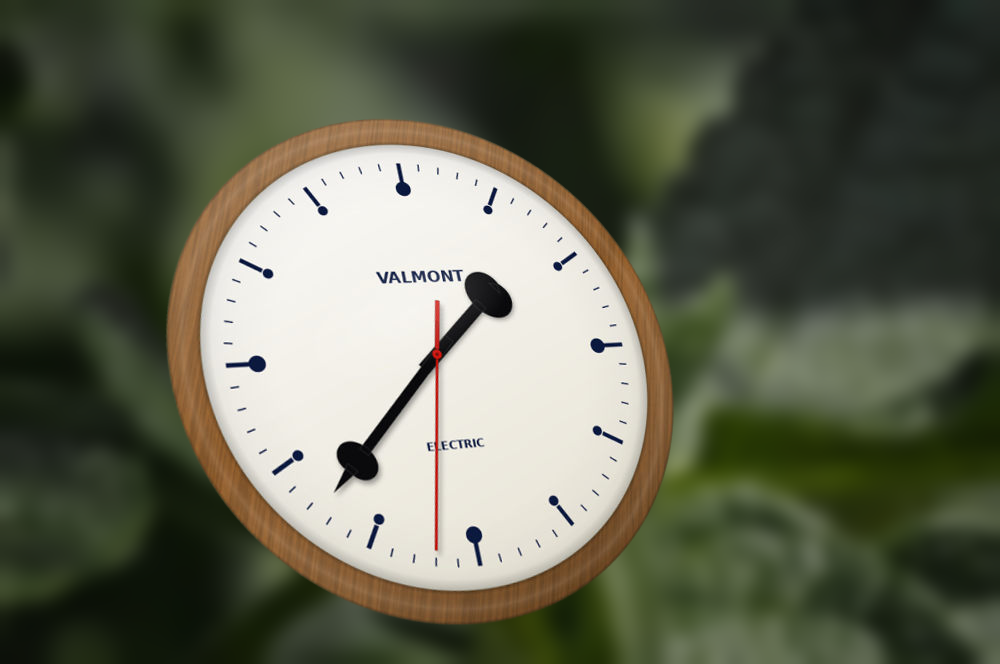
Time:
1h37m32s
